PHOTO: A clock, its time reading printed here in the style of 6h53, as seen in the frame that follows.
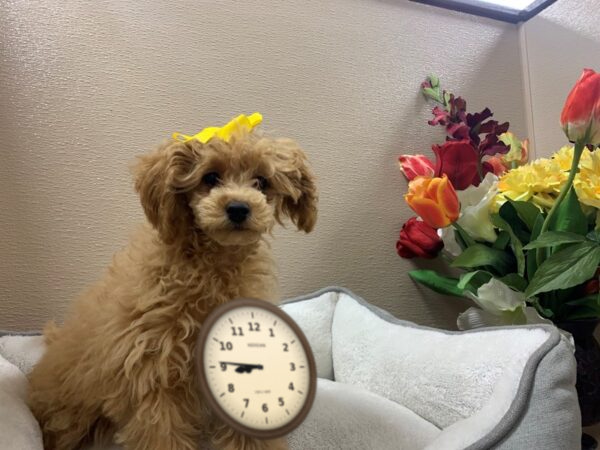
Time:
8h46
